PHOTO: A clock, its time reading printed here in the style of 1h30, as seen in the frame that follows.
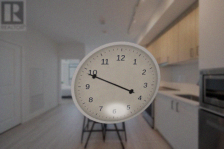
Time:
3h49
